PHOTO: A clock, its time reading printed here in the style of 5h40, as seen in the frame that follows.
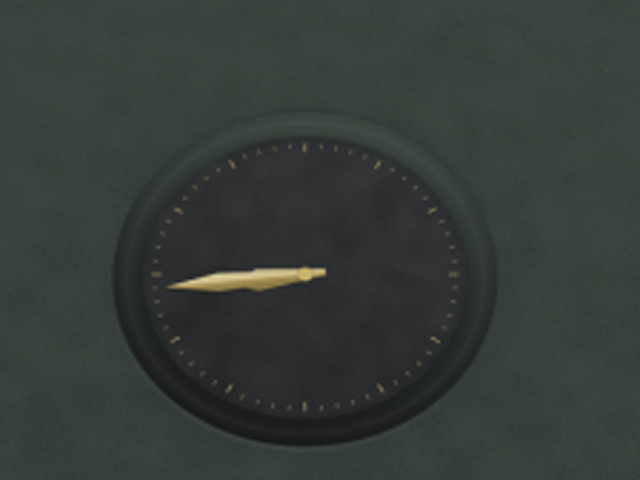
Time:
8h44
